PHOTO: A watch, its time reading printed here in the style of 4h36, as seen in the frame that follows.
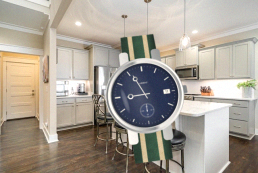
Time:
8h56
